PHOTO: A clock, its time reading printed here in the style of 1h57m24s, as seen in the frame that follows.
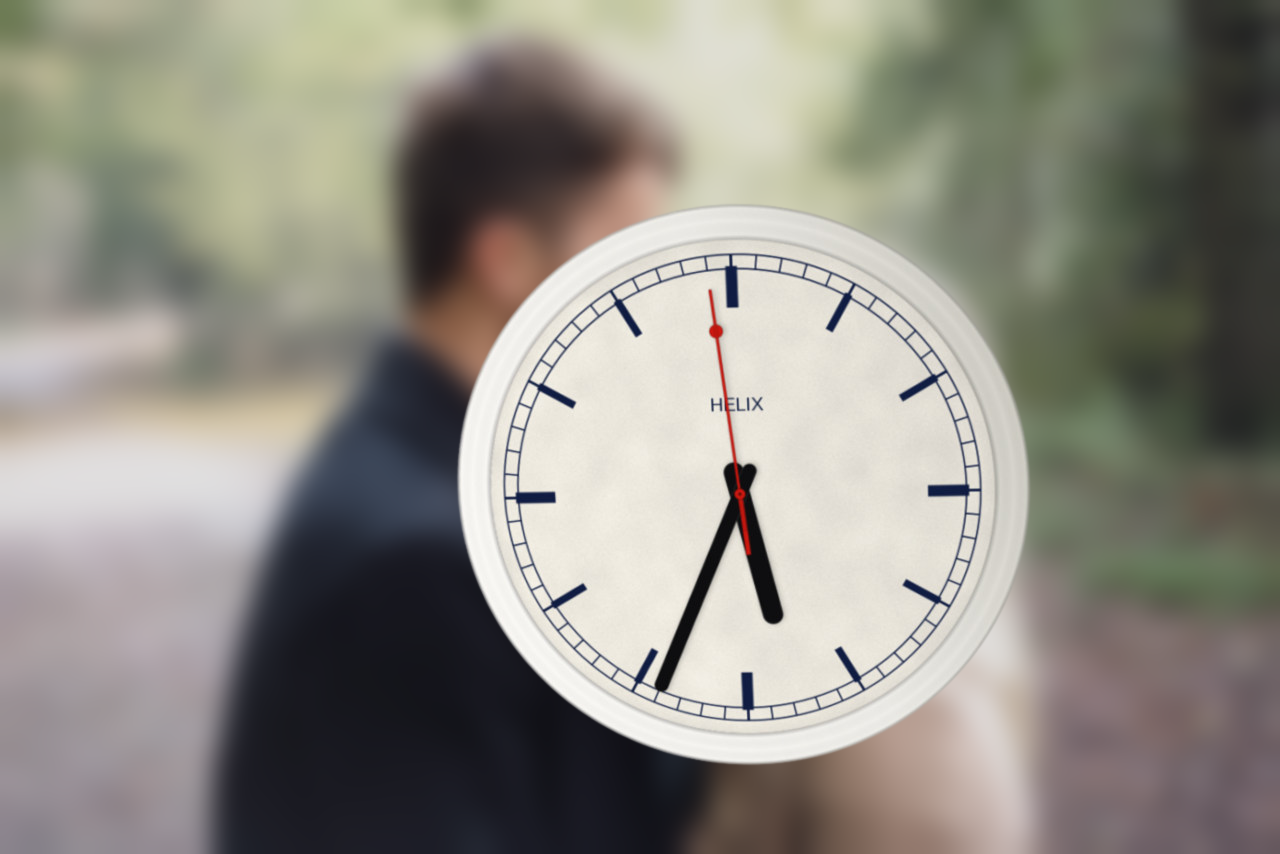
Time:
5h33m59s
